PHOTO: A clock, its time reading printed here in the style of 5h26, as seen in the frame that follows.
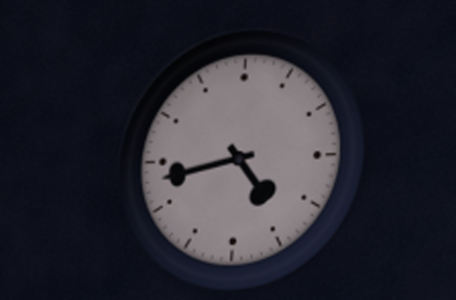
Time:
4h43
